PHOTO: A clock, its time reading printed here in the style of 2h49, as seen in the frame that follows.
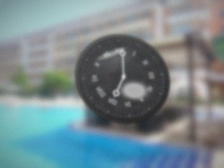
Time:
7h01
